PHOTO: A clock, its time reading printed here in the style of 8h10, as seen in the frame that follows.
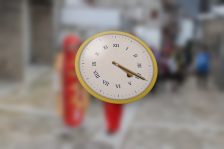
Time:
4h20
